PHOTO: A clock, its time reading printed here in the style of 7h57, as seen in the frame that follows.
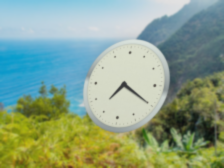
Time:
7h20
